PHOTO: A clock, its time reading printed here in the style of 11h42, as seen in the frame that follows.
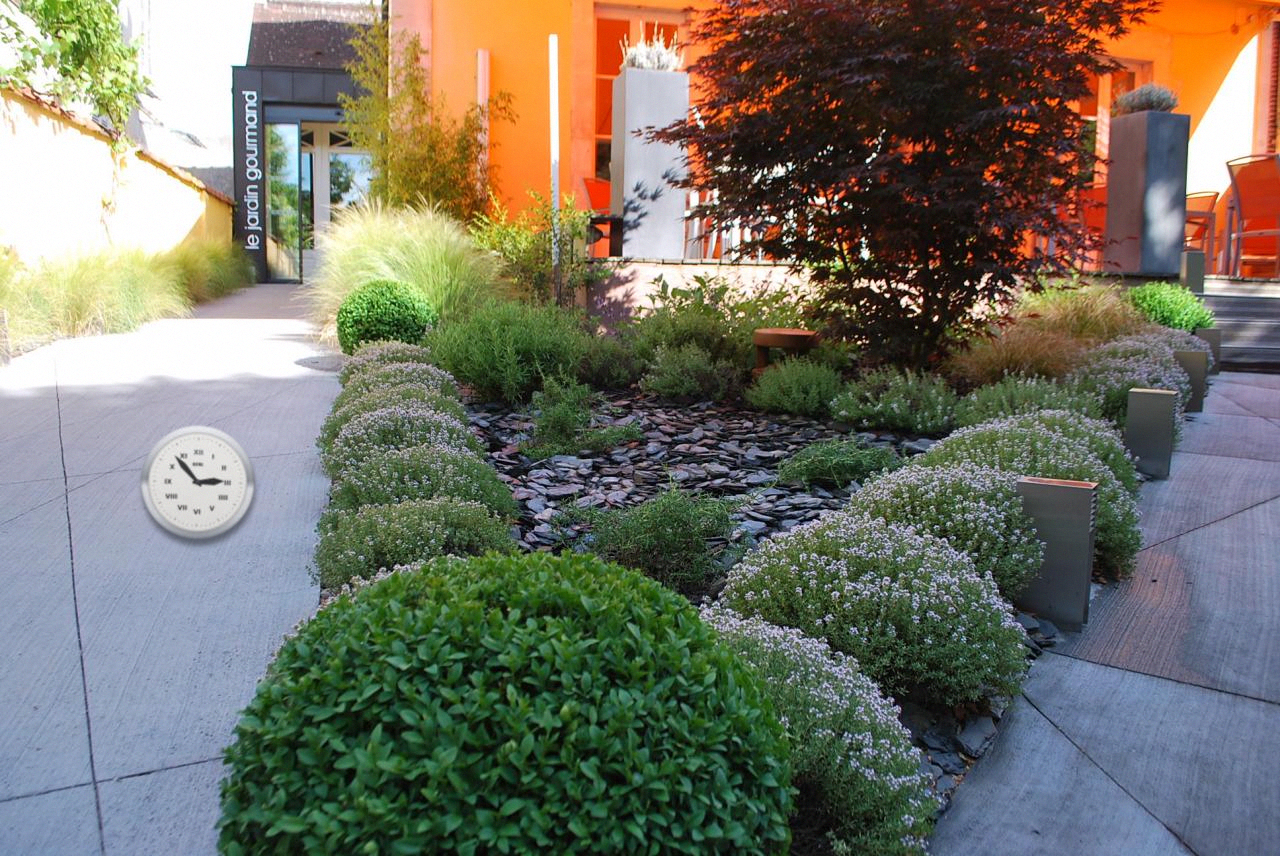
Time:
2h53
